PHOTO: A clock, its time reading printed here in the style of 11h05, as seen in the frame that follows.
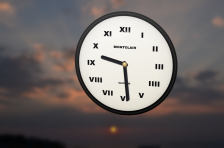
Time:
9h29
